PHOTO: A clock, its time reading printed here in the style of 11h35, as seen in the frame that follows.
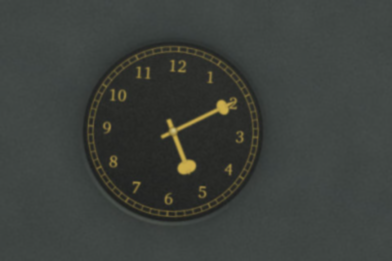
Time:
5h10
